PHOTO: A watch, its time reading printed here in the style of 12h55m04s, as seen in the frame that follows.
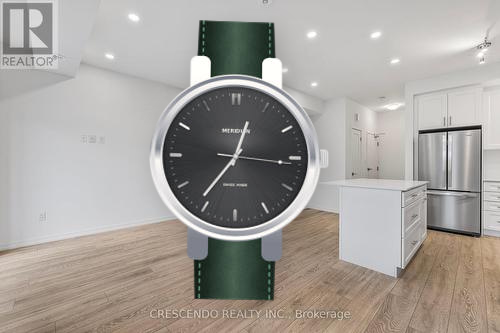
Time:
12h36m16s
